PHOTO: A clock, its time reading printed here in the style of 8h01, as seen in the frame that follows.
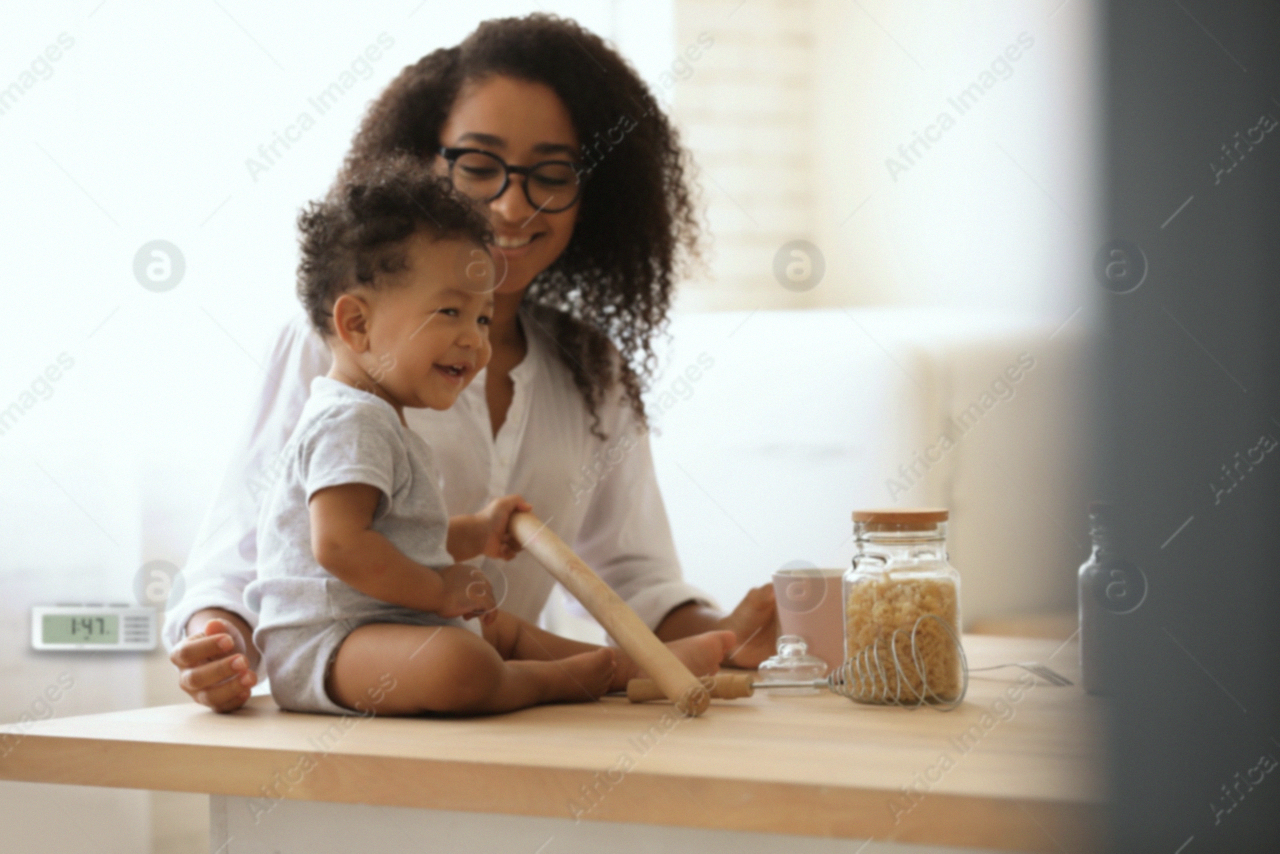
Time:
1h47
